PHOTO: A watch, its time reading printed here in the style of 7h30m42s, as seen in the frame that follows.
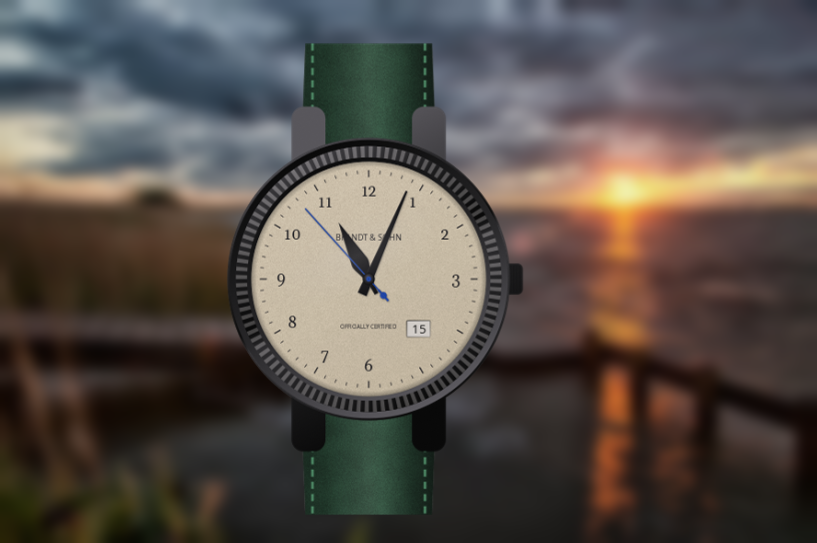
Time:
11h03m53s
